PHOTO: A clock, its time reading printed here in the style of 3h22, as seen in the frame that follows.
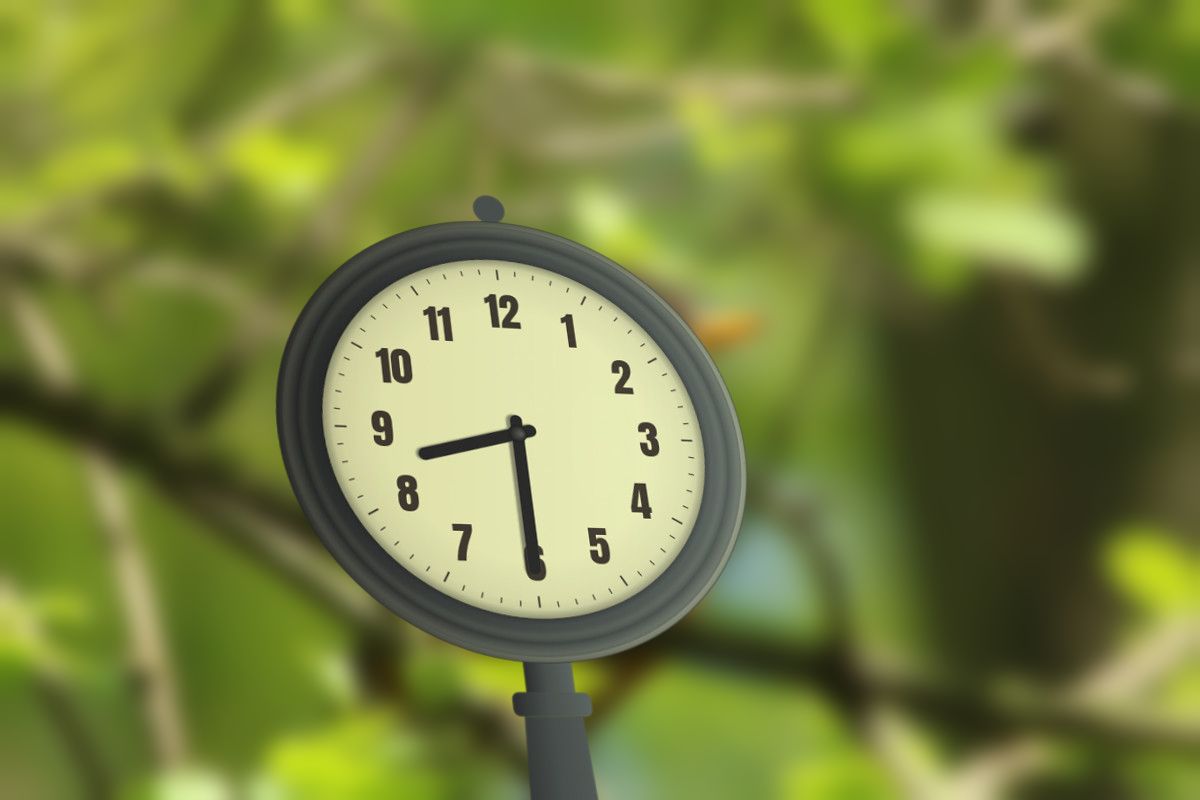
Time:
8h30
